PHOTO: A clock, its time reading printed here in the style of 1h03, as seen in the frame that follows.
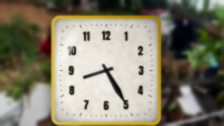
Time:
8h25
